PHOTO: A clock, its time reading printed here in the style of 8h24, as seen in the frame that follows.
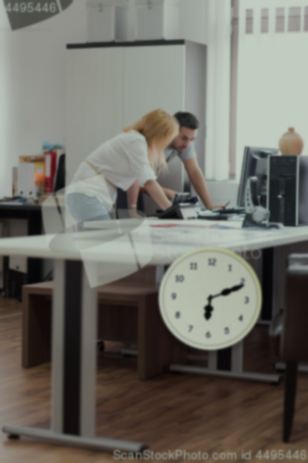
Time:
6h11
